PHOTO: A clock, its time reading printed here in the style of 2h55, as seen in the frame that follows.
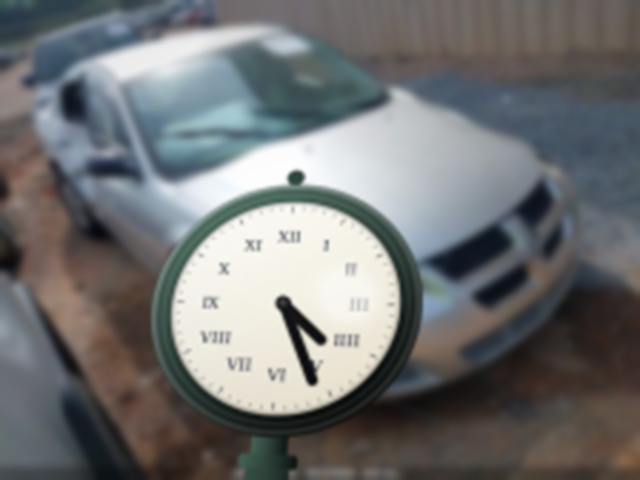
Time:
4h26
